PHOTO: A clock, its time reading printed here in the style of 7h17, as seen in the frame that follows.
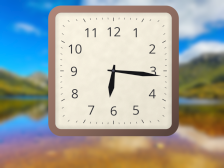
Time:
6h16
